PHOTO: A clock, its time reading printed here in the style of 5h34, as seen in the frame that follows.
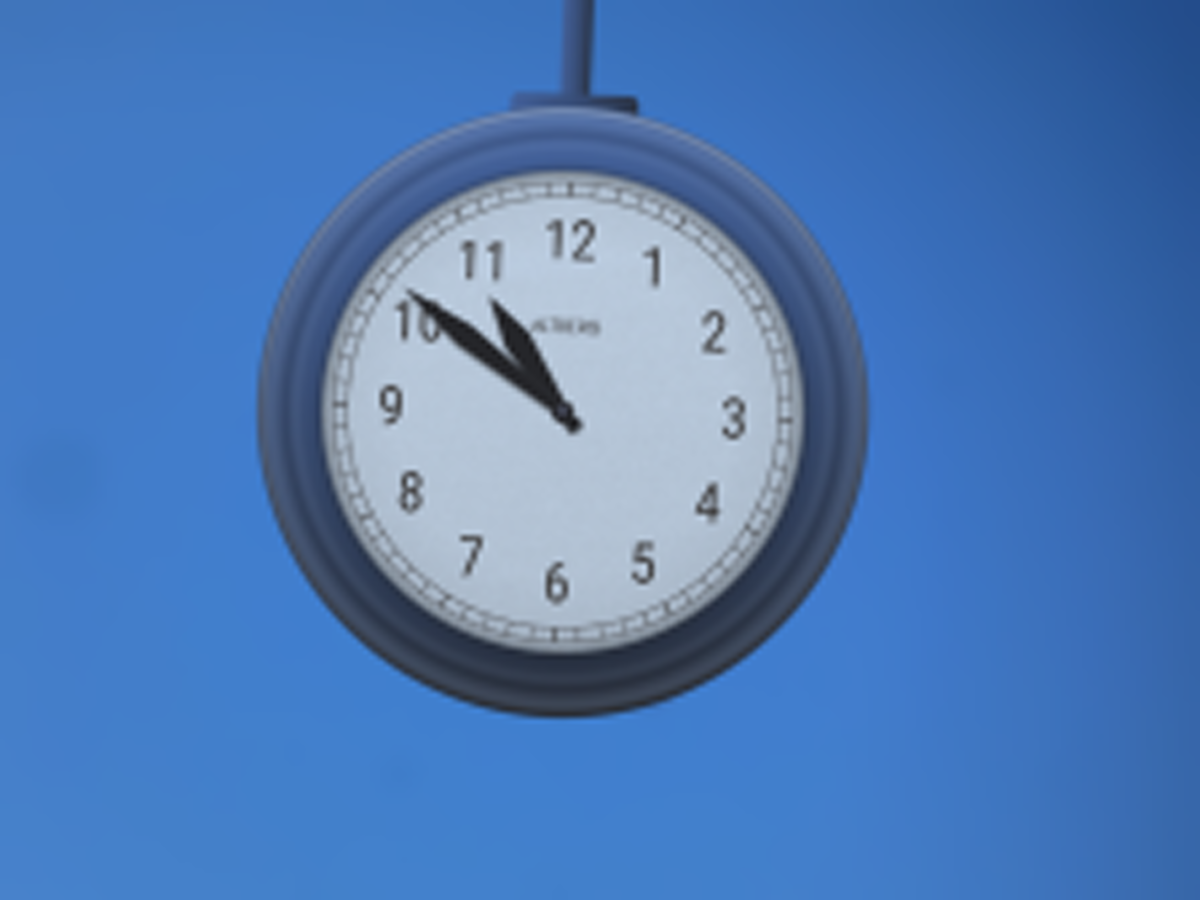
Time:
10h51
